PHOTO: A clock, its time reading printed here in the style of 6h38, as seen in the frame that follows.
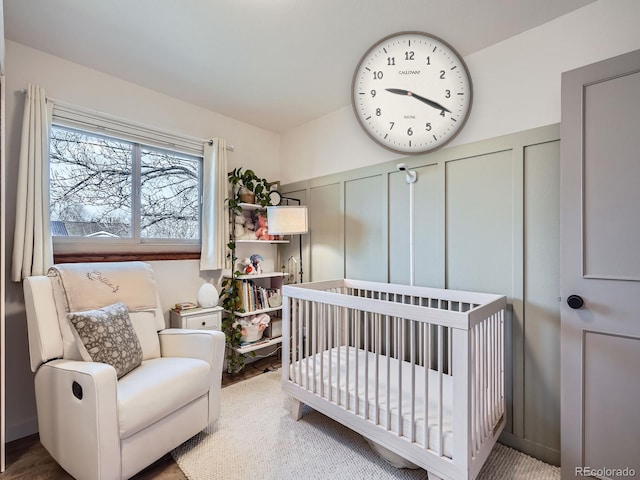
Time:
9h19
